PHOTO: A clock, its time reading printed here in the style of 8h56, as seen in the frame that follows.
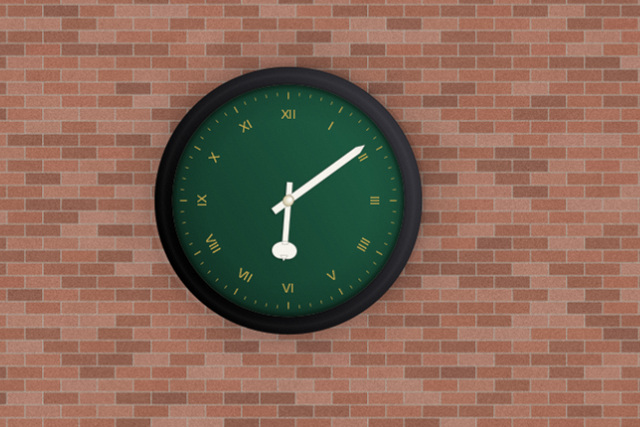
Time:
6h09
